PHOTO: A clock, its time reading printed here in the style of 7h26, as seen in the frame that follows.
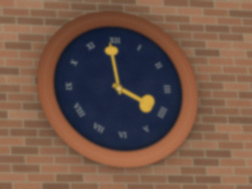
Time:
3h59
